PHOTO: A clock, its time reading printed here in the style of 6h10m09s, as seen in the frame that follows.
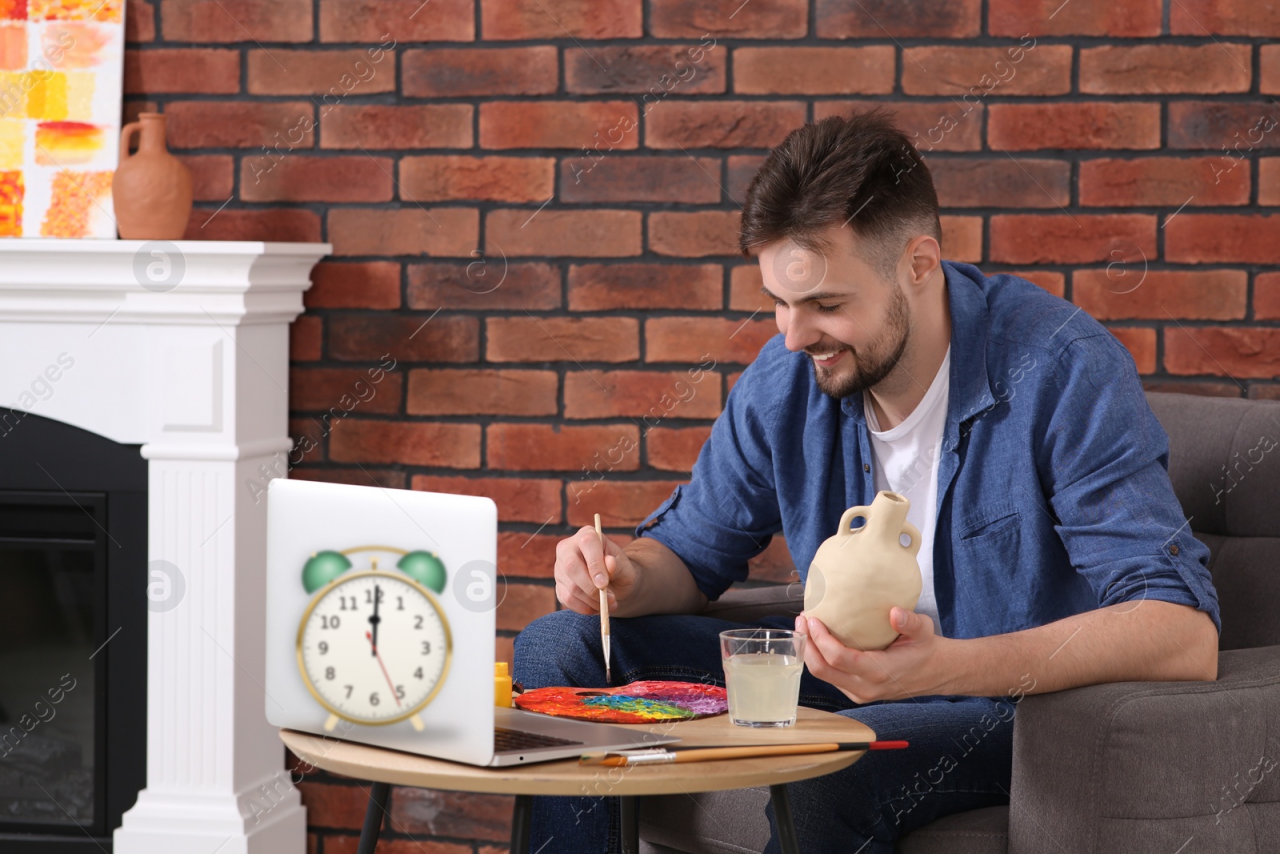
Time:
12h00m26s
